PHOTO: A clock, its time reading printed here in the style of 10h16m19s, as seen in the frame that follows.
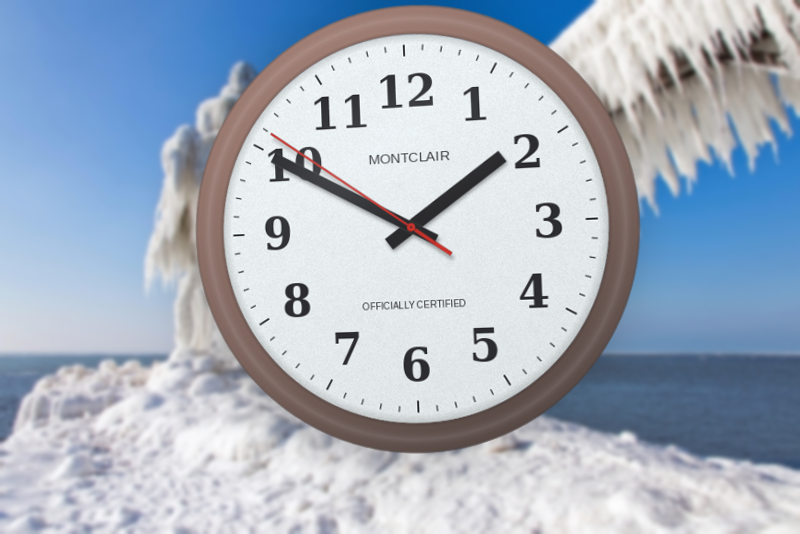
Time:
1h49m51s
